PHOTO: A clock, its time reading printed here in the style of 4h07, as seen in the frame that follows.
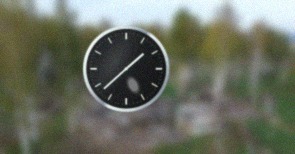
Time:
1h38
